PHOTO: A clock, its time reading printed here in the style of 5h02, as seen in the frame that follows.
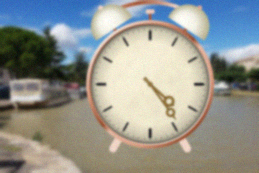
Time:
4h24
